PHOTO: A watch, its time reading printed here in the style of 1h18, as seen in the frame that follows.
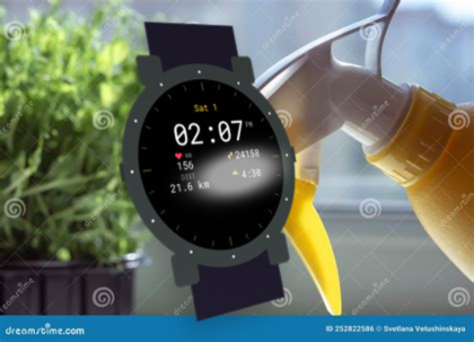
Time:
2h07
